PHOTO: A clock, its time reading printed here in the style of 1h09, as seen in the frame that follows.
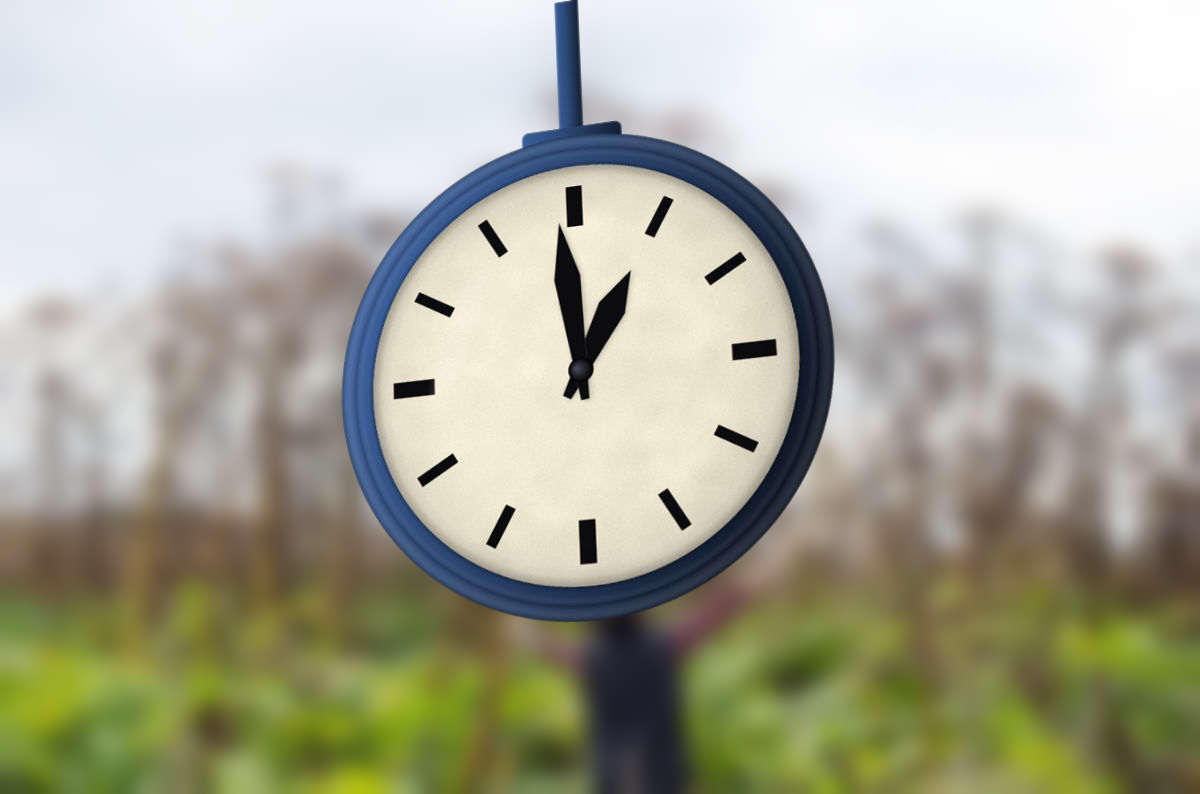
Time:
12h59
